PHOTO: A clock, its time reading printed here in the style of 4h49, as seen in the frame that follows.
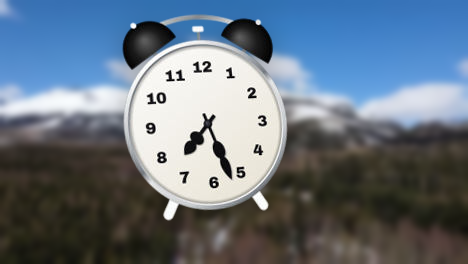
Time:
7h27
